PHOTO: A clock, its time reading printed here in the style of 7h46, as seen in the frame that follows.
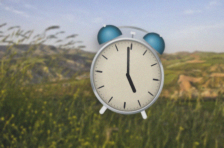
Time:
4h59
